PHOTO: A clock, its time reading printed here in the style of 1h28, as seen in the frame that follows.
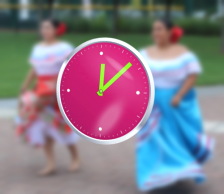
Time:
12h08
